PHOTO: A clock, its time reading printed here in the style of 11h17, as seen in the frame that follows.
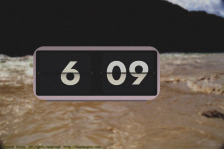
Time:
6h09
